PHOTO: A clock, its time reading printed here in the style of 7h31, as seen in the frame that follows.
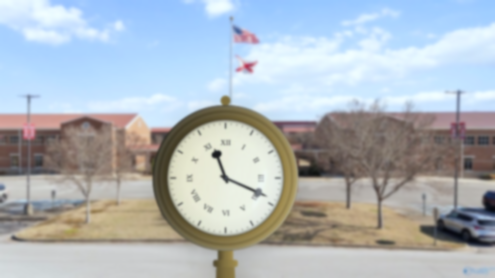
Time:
11h19
